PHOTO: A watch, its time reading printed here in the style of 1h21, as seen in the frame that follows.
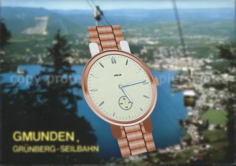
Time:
5h14
